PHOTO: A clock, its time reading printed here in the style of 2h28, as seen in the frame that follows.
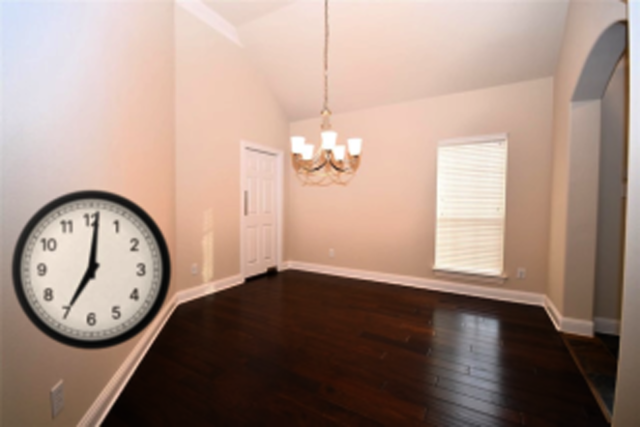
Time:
7h01
